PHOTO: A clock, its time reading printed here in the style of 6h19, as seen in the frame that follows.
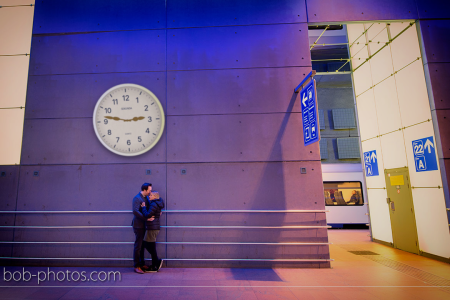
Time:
2h47
